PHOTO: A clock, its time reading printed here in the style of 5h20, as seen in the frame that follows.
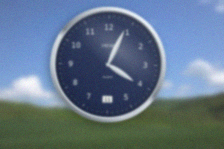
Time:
4h04
